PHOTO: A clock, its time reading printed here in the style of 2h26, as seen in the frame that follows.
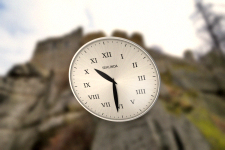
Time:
10h31
